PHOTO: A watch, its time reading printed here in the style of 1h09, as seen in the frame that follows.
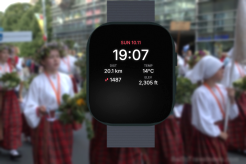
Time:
19h07
